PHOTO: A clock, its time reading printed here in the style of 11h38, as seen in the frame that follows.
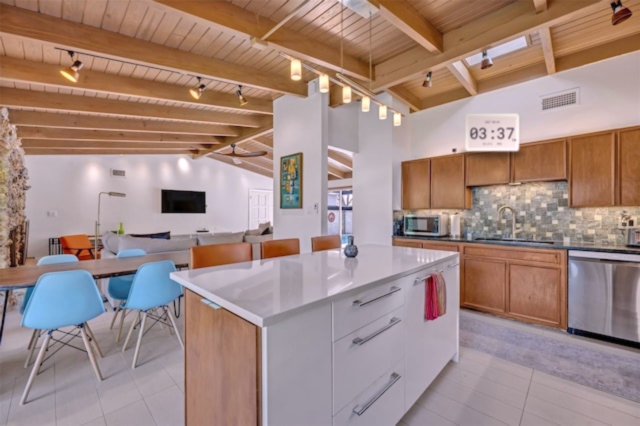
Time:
3h37
